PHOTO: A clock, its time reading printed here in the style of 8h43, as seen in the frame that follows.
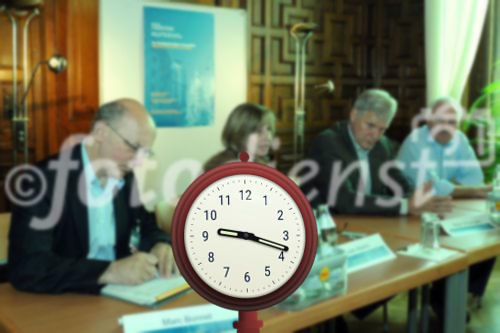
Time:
9h18
